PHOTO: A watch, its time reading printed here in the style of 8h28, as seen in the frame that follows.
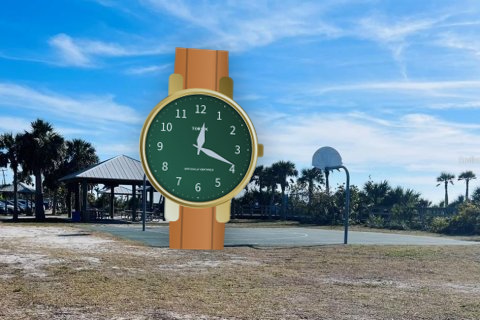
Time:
12h19
